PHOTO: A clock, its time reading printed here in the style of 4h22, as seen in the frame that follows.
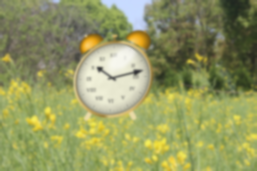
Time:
10h13
